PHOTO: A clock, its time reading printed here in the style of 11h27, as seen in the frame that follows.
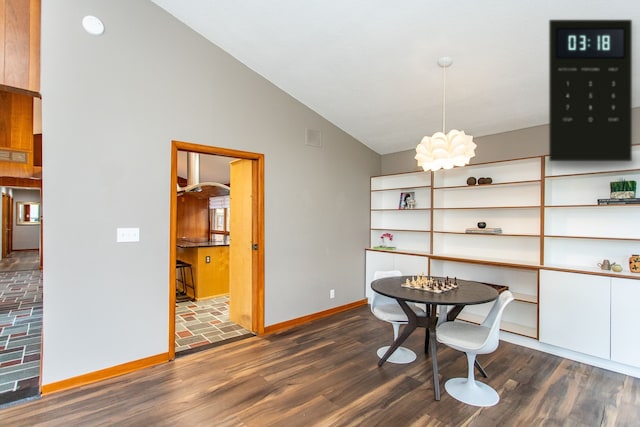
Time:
3h18
